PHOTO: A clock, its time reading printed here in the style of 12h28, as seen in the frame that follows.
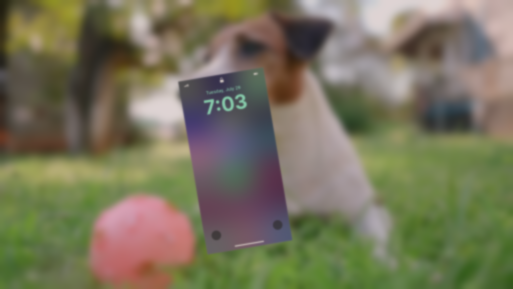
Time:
7h03
